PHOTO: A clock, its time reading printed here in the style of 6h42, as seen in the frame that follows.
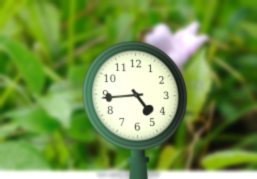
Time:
4h44
